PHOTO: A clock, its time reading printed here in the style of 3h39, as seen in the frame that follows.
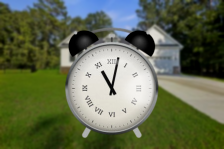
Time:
11h02
